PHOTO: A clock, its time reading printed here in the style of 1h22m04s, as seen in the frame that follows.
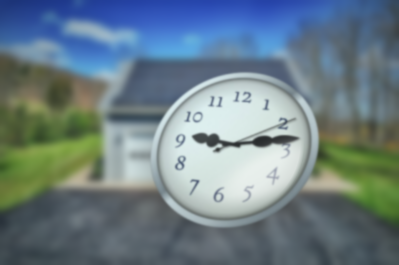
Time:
9h13m10s
